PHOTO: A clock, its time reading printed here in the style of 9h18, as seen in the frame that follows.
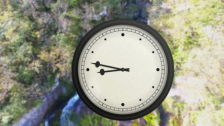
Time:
8h47
